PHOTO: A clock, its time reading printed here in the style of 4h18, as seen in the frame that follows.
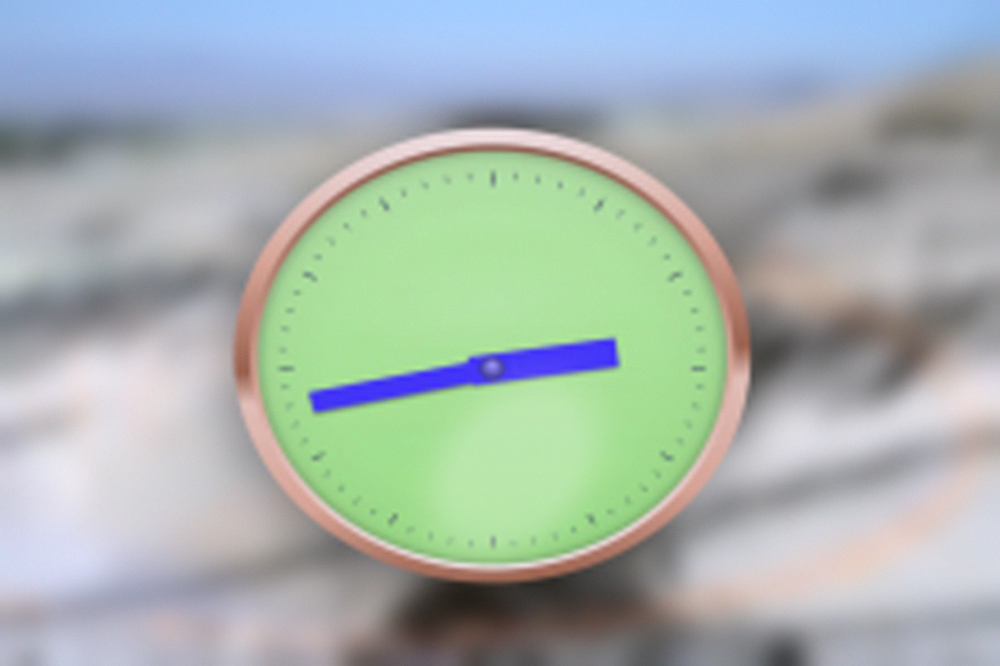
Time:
2h43
